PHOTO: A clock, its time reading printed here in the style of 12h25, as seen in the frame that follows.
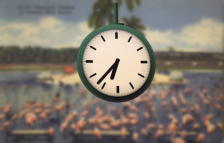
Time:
6h37
